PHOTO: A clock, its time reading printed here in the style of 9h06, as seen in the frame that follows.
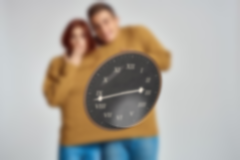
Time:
2h43
